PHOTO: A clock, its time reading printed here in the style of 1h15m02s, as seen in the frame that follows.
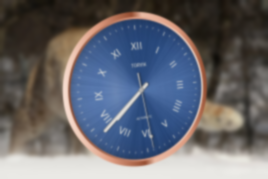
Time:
7h38m29s
